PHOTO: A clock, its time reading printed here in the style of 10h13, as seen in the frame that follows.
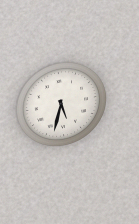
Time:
5h33
